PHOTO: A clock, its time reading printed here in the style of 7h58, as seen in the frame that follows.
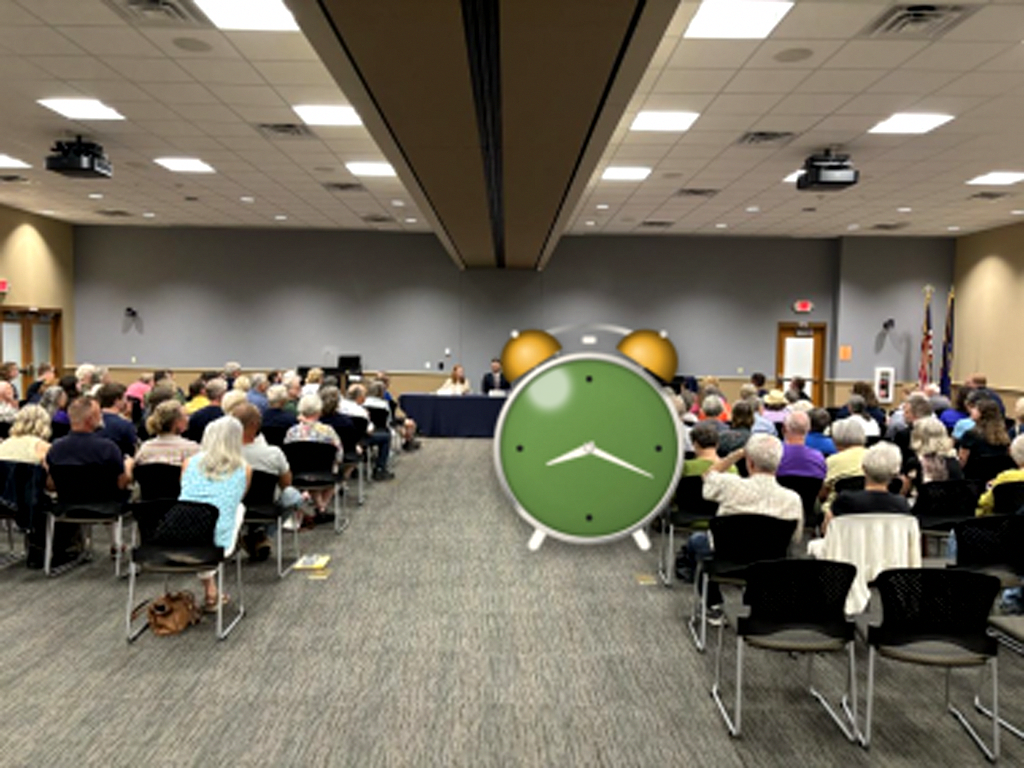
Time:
8h19
